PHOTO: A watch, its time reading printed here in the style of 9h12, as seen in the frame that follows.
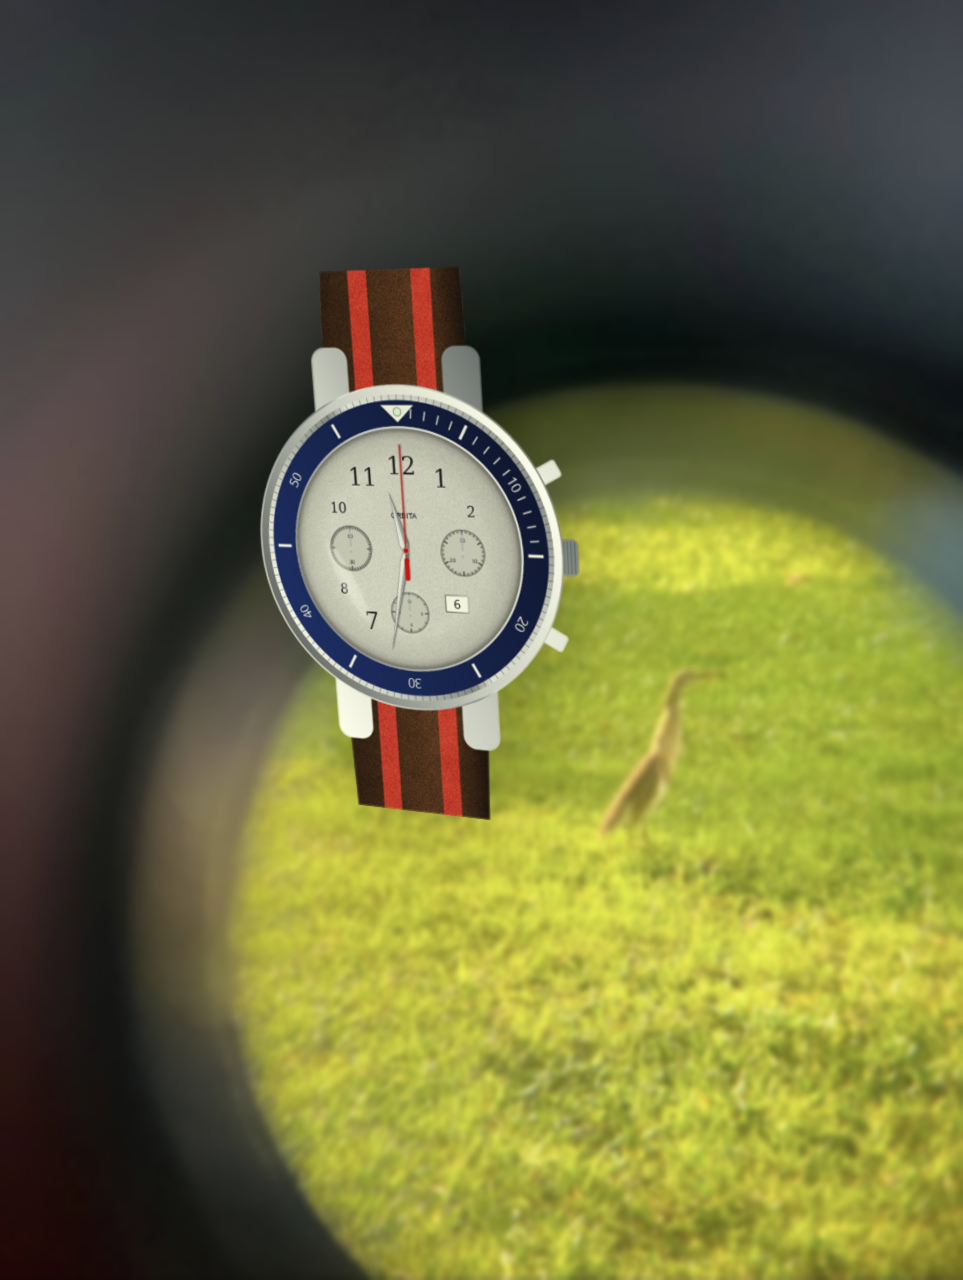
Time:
11h32
